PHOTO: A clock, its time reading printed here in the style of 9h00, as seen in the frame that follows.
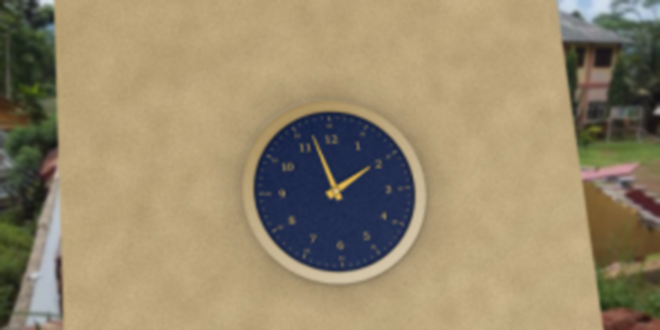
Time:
1h57
